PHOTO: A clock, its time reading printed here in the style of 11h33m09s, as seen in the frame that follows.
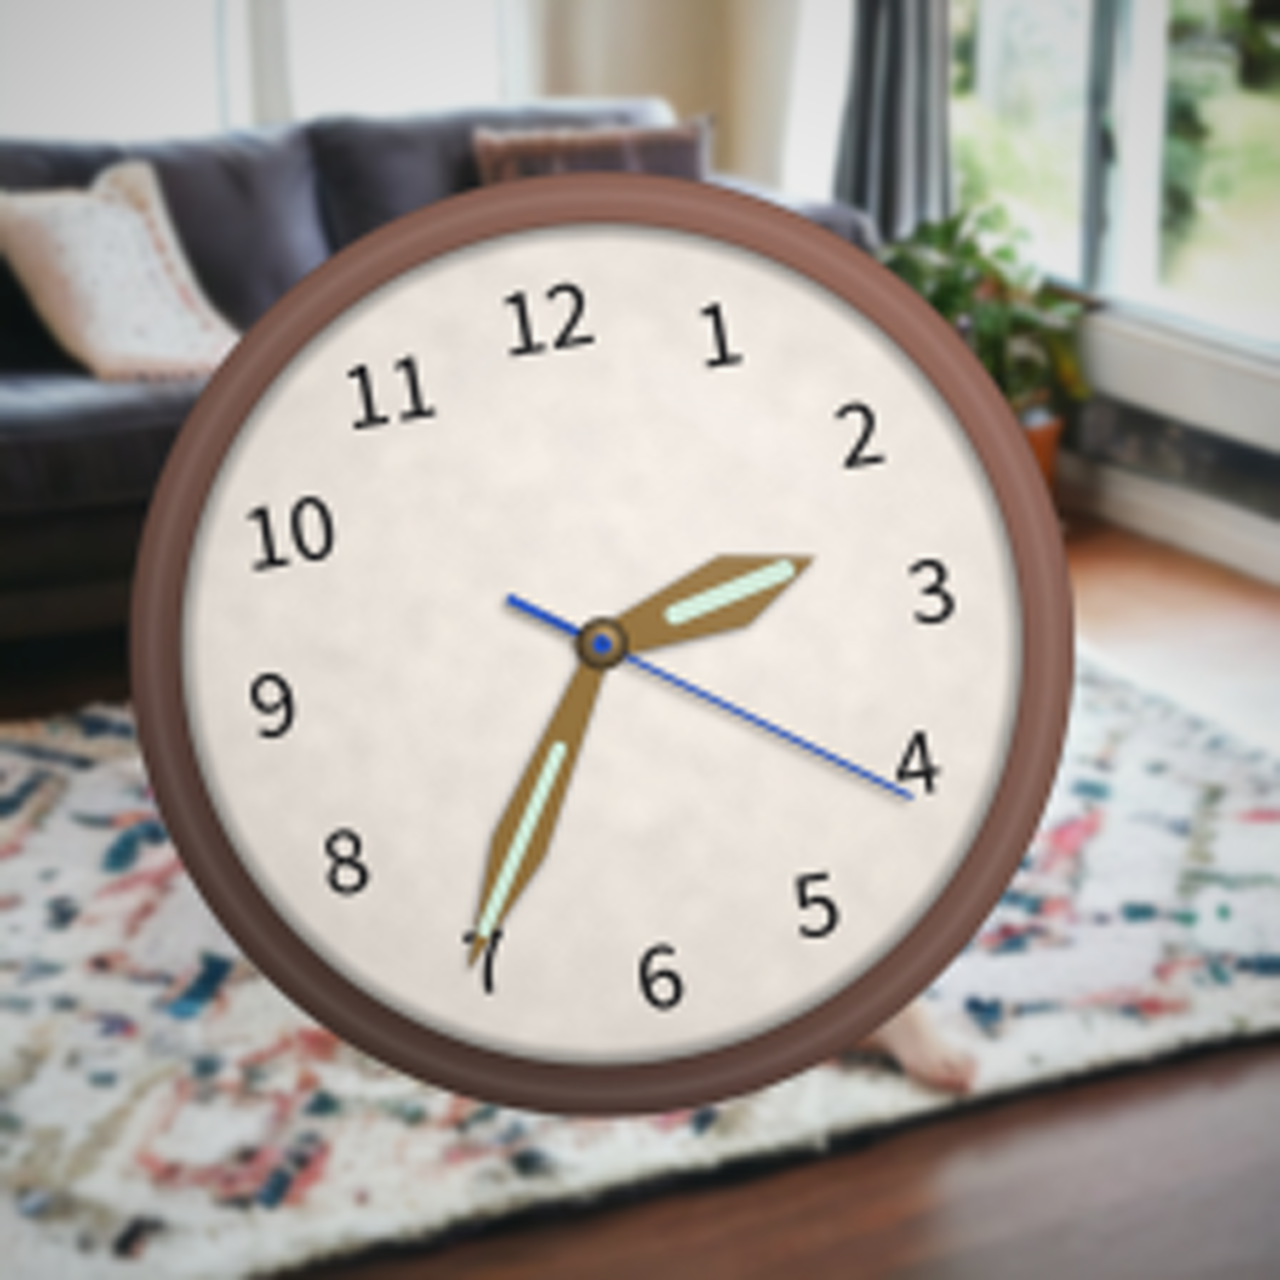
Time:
2h35m21s
